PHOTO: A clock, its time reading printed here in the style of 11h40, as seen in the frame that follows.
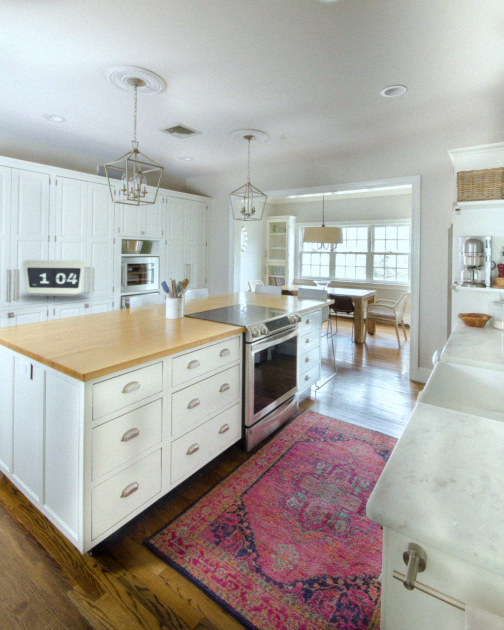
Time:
1h04
